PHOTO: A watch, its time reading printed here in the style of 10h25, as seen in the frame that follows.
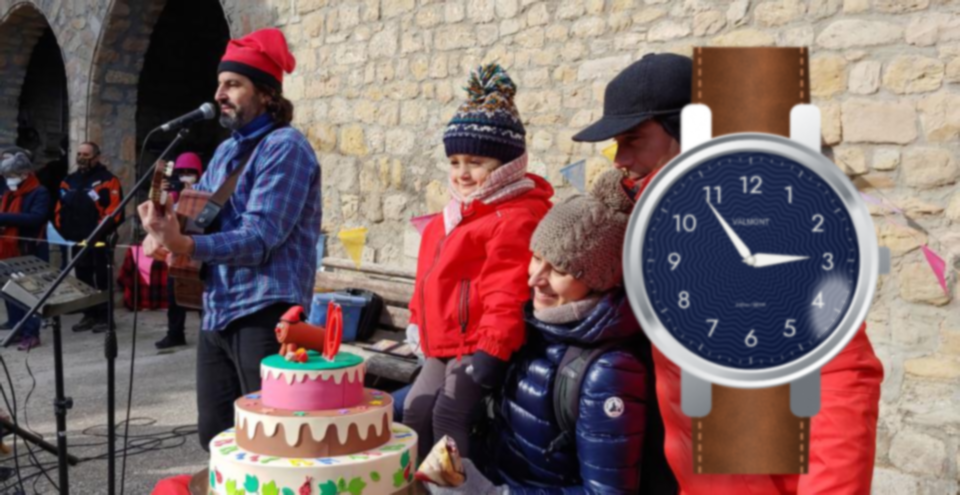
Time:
2h54
